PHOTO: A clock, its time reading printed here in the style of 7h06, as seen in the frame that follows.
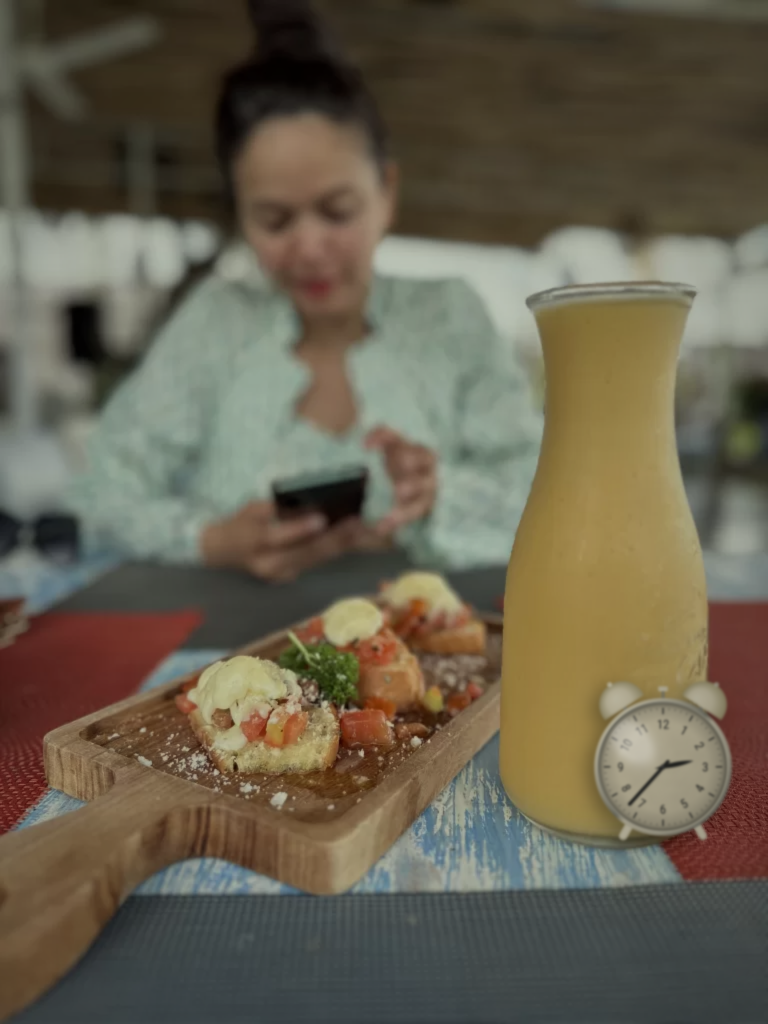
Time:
2h37
